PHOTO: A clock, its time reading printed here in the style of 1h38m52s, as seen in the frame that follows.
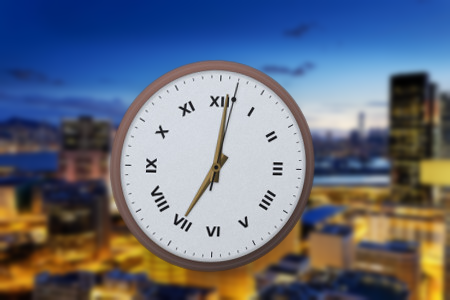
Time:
7h01m02s
